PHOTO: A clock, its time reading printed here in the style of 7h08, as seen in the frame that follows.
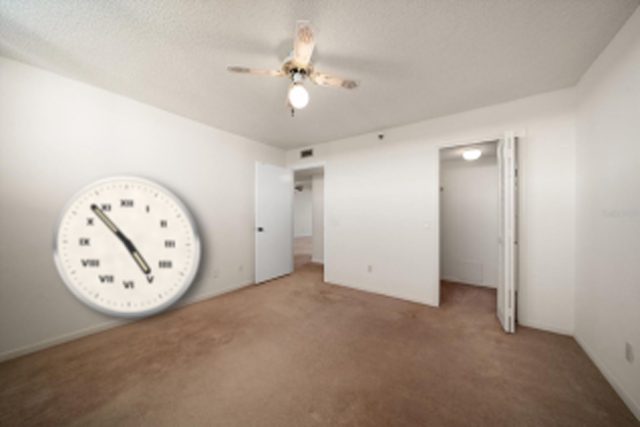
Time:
4h53
